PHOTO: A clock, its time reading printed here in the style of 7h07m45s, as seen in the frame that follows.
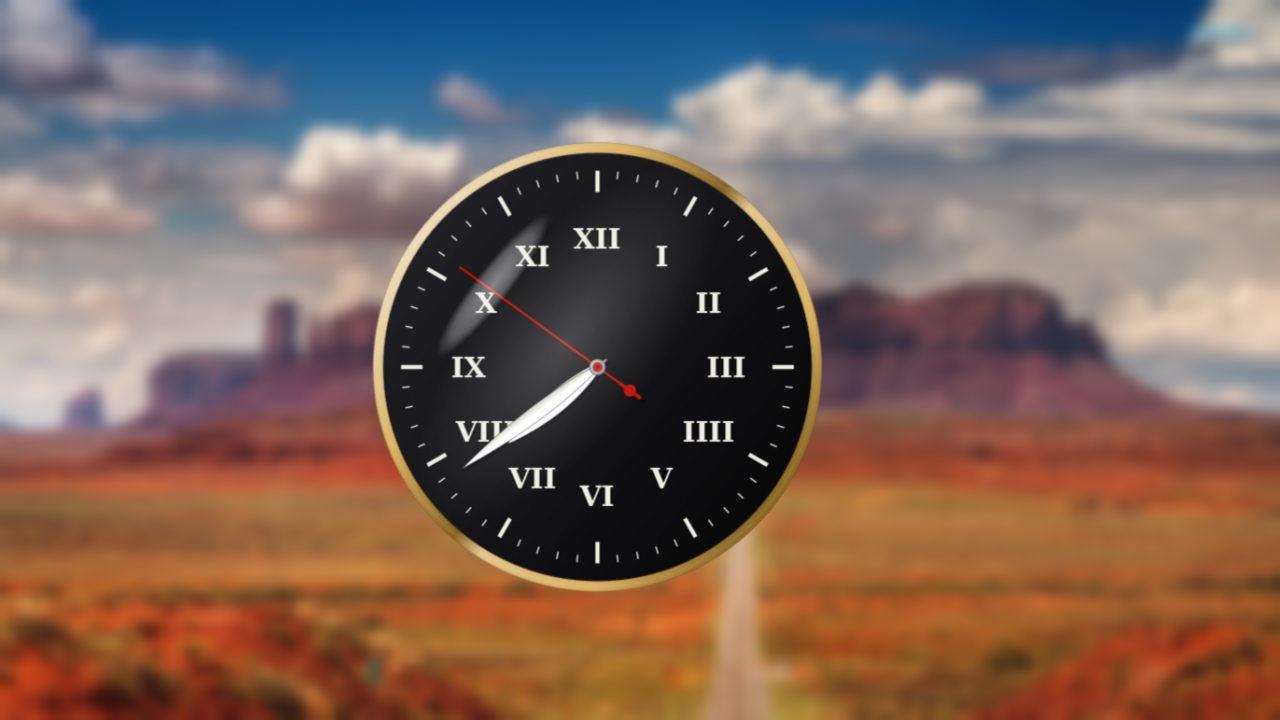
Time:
7h38m51s
